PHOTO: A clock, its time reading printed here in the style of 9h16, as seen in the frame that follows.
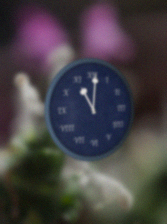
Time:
11h01
